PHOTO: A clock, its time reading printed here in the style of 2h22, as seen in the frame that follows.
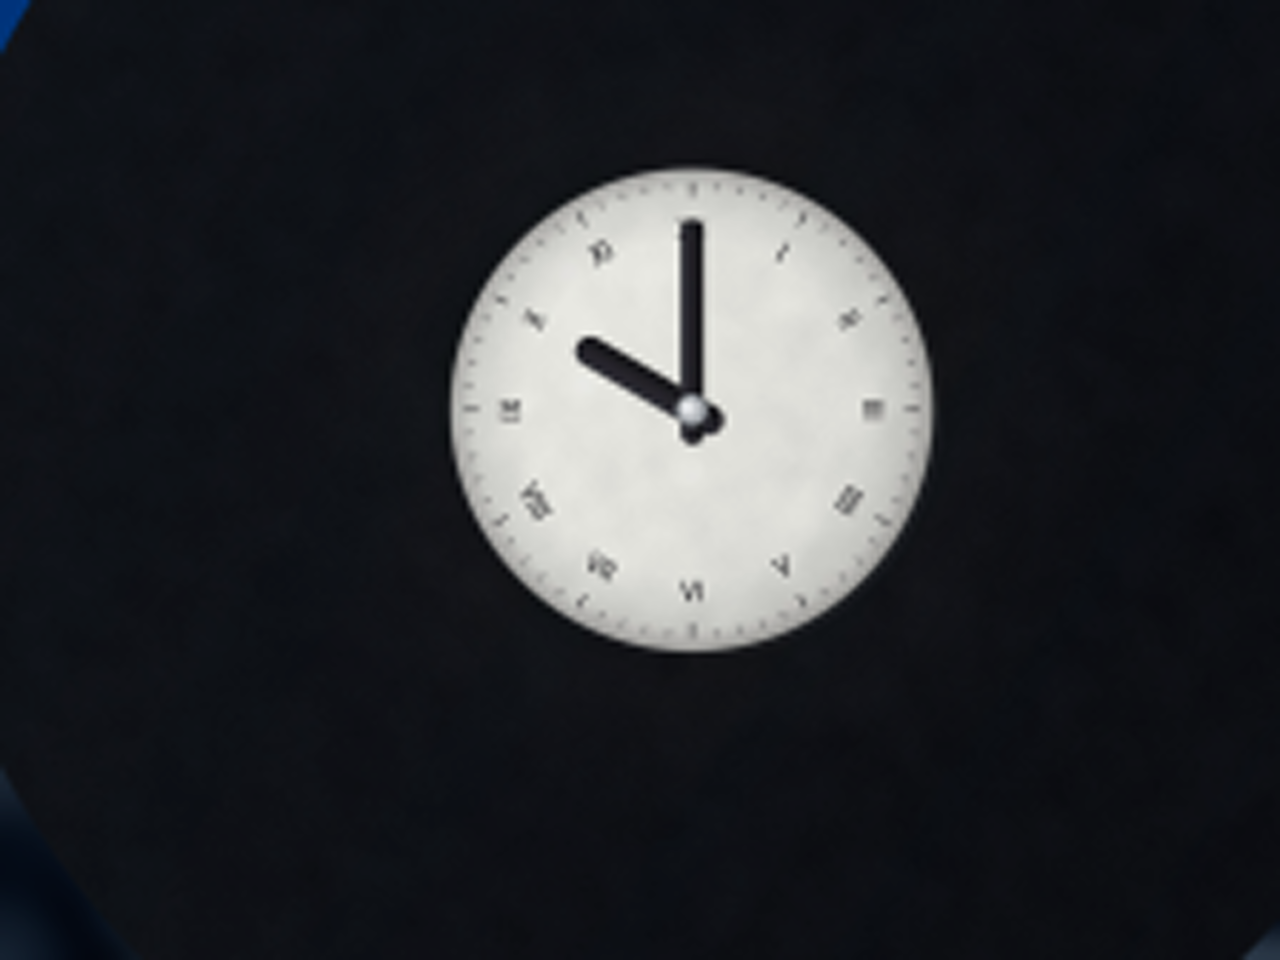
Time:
10h00
